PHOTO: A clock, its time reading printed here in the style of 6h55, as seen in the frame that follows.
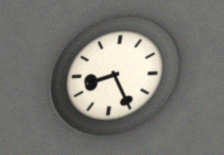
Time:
8h25
